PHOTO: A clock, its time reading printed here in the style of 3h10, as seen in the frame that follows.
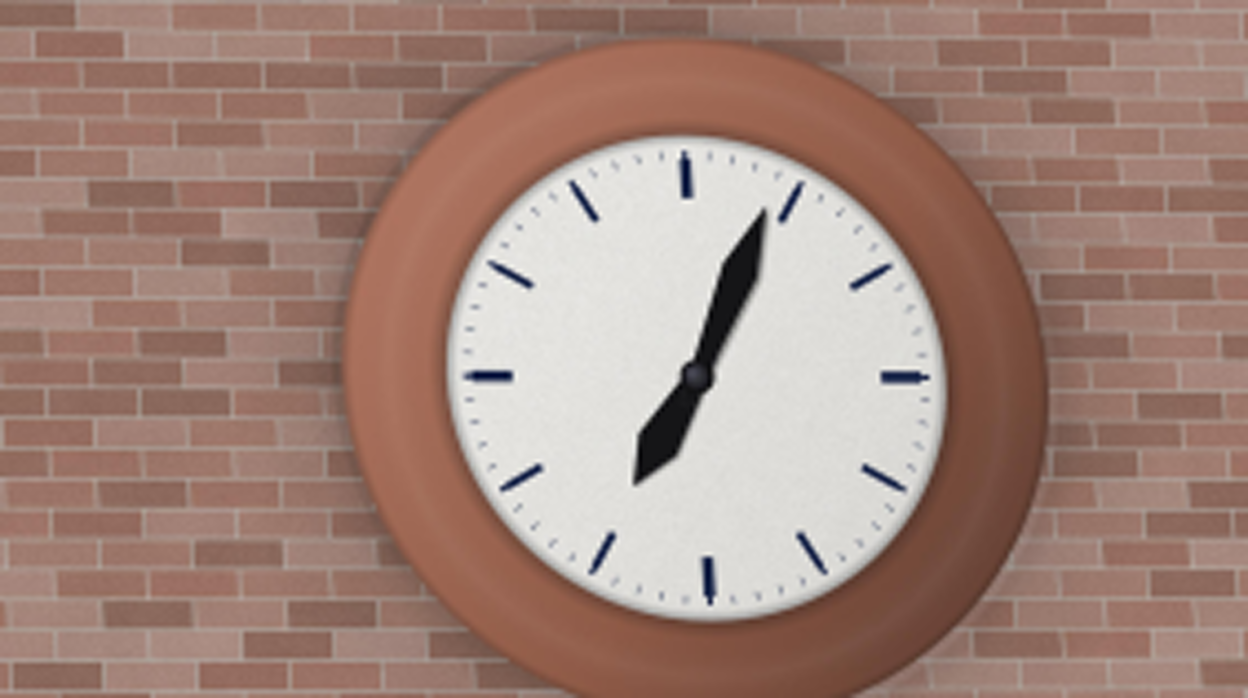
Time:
7h04
